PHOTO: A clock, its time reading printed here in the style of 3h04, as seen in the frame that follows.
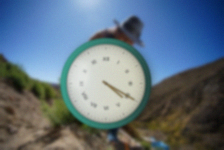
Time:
4h20
